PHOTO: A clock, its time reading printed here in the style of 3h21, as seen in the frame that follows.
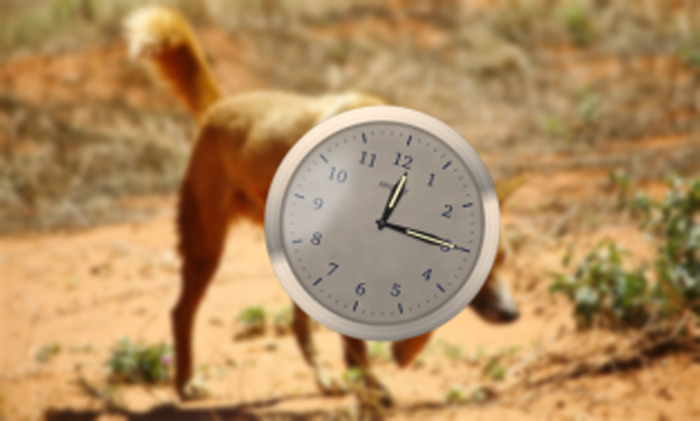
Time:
12h15
